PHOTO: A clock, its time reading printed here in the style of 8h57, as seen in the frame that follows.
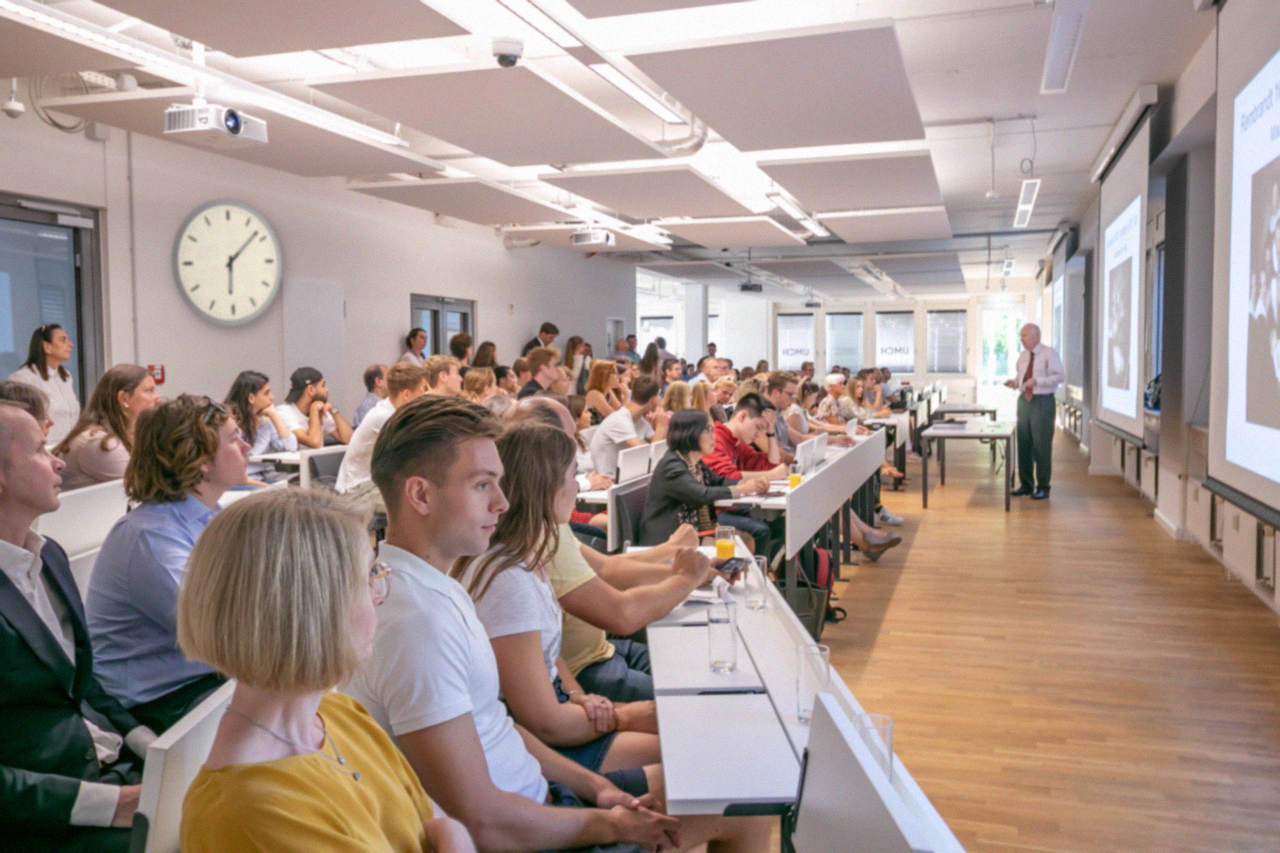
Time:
6h08
